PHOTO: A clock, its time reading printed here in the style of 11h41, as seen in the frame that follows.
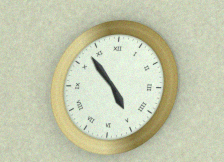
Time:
4h53
